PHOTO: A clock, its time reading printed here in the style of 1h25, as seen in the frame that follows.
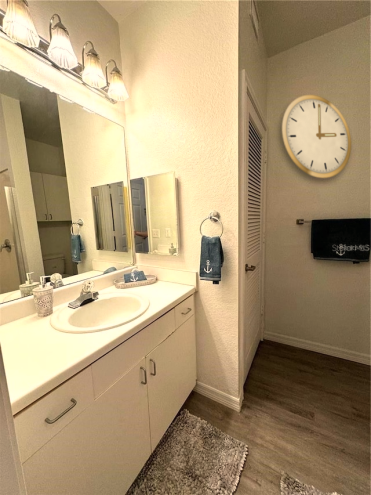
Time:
3h02
